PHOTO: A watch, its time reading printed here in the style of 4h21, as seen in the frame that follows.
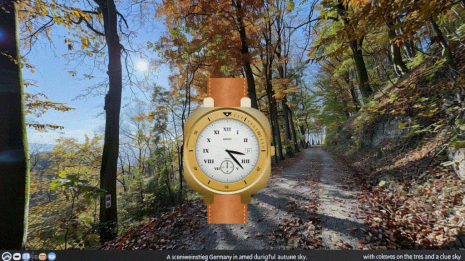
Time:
3h23
